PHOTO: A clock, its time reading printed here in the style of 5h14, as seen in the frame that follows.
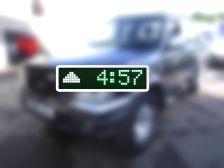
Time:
4h57
